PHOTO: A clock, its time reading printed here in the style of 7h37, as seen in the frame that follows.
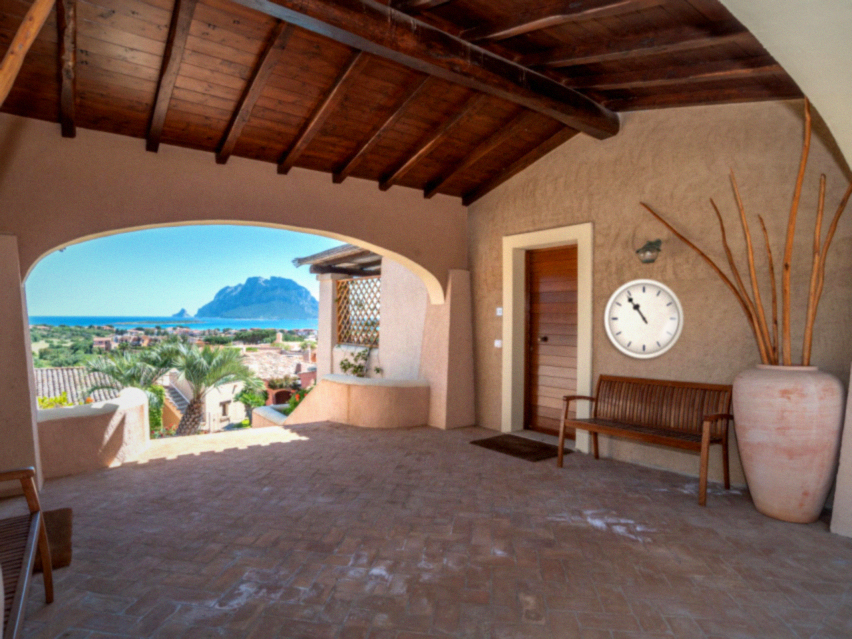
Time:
10h54
